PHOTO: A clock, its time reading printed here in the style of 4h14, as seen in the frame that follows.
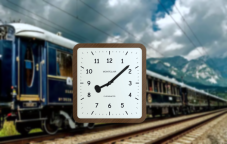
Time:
8h08
